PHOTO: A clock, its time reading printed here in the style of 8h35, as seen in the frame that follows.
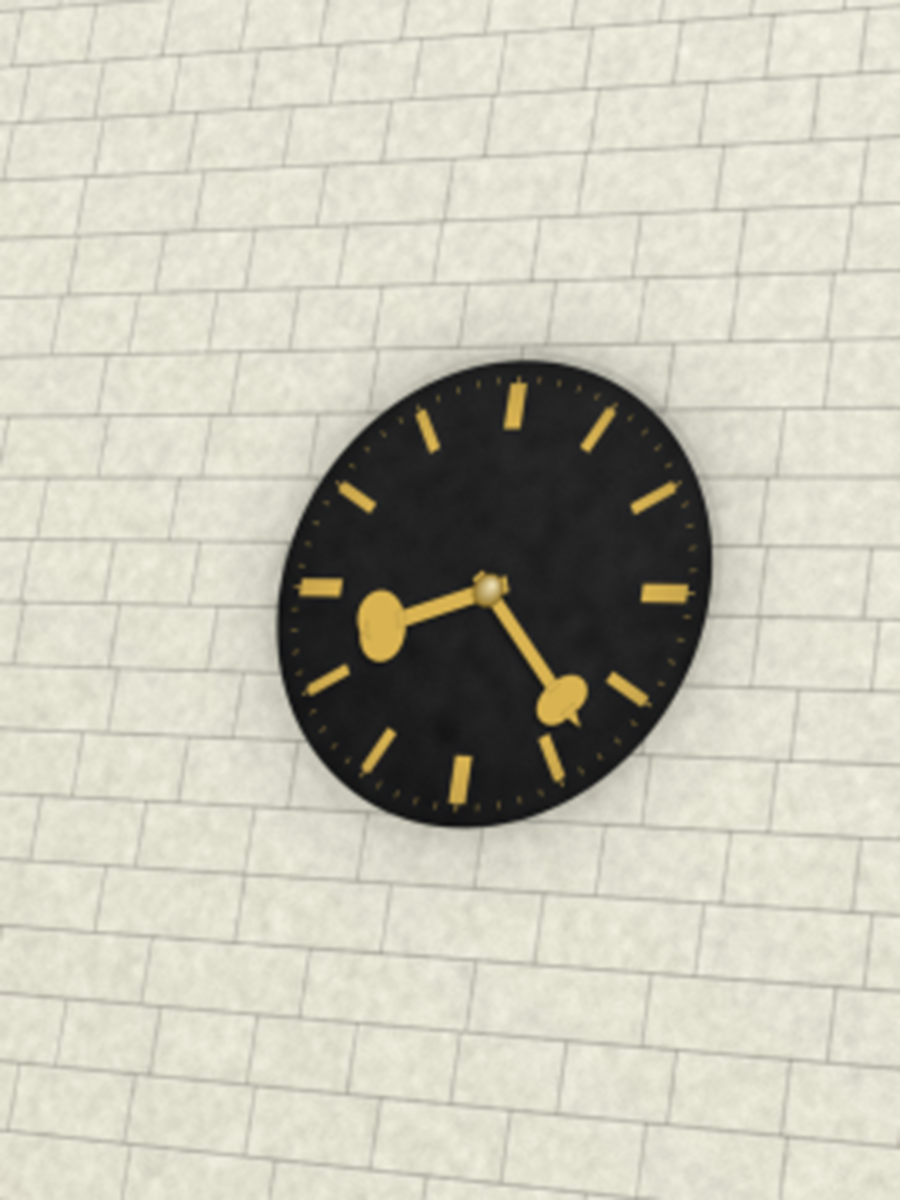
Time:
8h23
